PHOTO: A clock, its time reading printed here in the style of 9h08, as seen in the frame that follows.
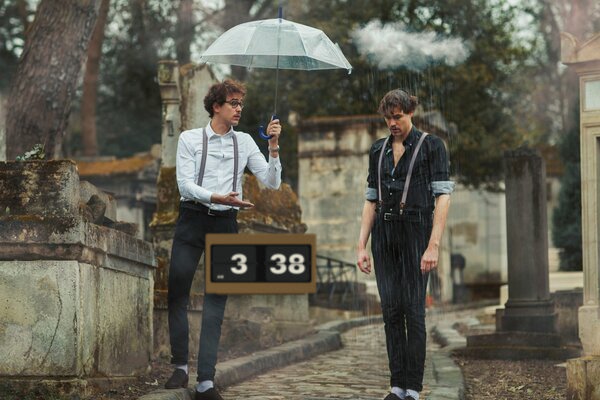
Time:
3h38
